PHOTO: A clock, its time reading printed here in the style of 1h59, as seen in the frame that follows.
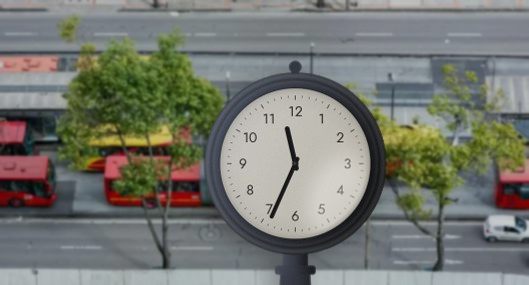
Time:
11h34
